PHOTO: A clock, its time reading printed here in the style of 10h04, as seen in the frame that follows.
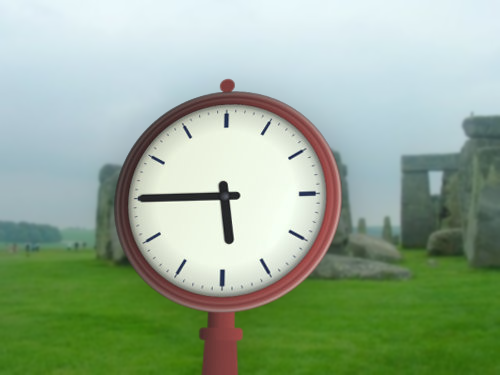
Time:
5h45
